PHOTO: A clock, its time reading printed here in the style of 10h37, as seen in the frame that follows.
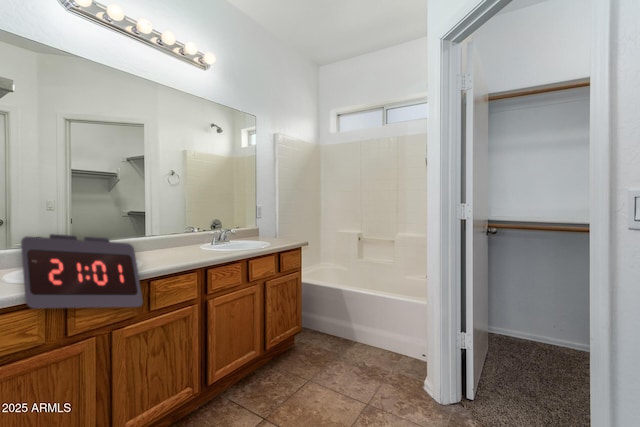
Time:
21h01
